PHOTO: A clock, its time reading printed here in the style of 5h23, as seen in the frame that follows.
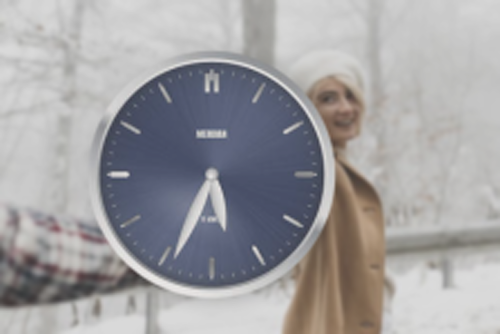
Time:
5h34
